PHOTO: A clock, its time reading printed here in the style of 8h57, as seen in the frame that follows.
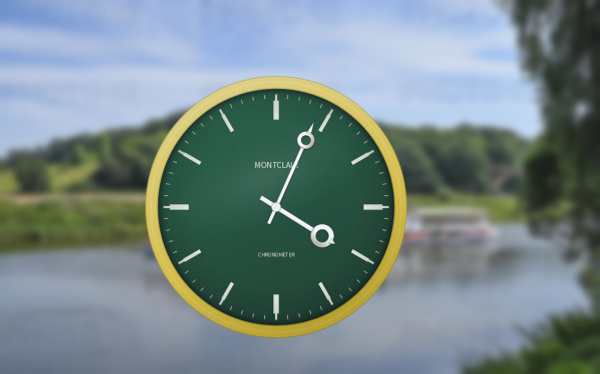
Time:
4h04
